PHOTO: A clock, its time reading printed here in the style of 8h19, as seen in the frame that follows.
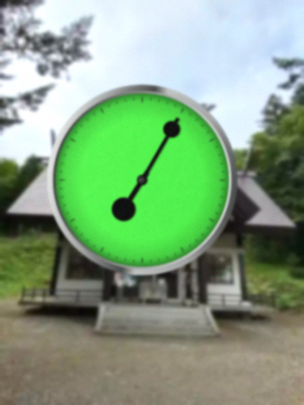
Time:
7h05
